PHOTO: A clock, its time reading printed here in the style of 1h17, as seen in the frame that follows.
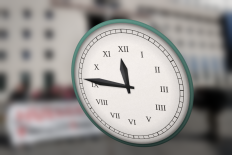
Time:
11h46
